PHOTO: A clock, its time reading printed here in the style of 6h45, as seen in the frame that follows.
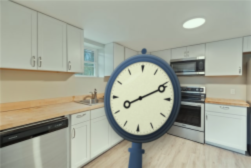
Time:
8h11
